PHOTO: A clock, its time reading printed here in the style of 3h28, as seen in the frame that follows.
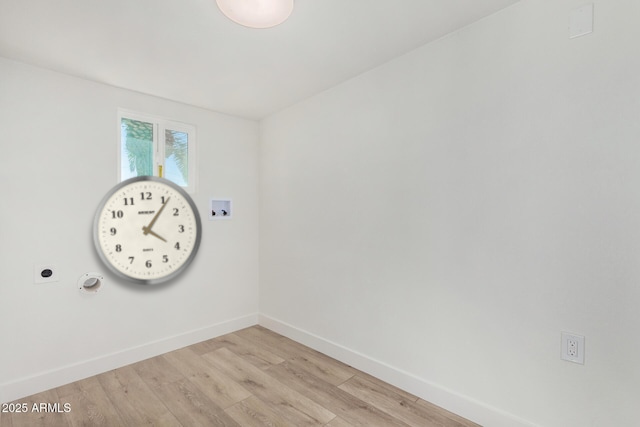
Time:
4h06
